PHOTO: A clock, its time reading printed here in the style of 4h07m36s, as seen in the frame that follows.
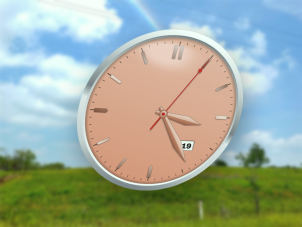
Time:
3h24m05s
